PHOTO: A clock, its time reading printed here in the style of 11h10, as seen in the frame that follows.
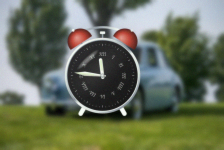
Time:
11h46
